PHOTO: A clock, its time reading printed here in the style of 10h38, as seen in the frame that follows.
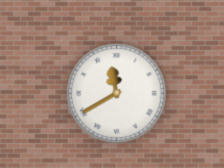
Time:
11h40
